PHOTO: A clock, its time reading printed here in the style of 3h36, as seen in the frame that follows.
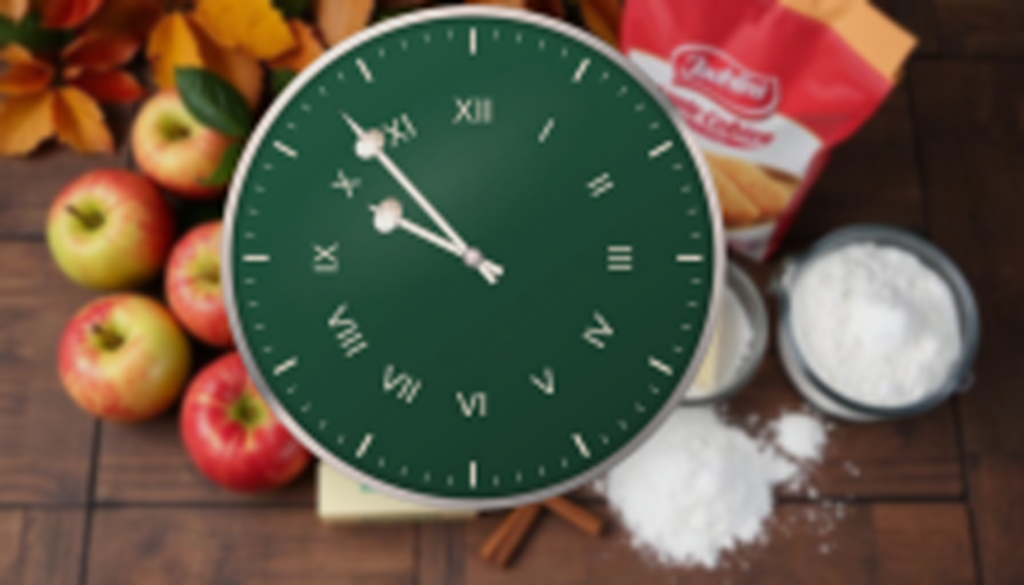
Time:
9h53
